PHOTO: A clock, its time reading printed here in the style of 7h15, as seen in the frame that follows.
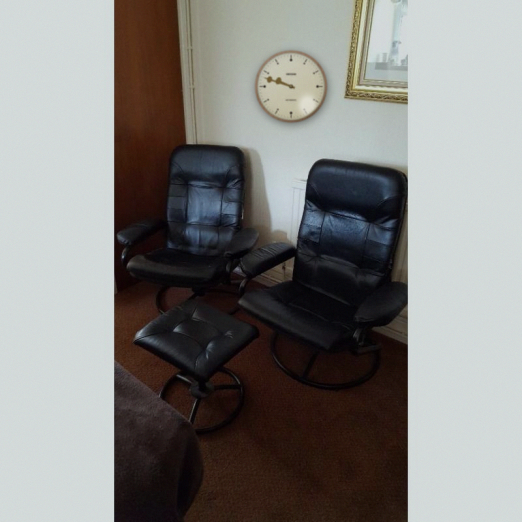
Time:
9h48
